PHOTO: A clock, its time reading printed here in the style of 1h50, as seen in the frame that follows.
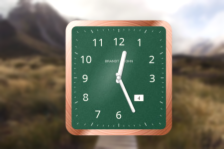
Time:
12h26
